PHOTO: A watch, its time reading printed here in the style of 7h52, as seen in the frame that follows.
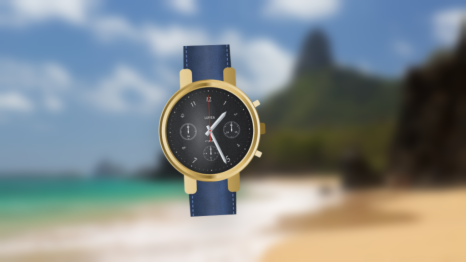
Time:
1h26
